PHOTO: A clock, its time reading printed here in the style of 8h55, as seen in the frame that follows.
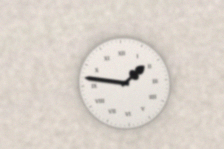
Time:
1h47
